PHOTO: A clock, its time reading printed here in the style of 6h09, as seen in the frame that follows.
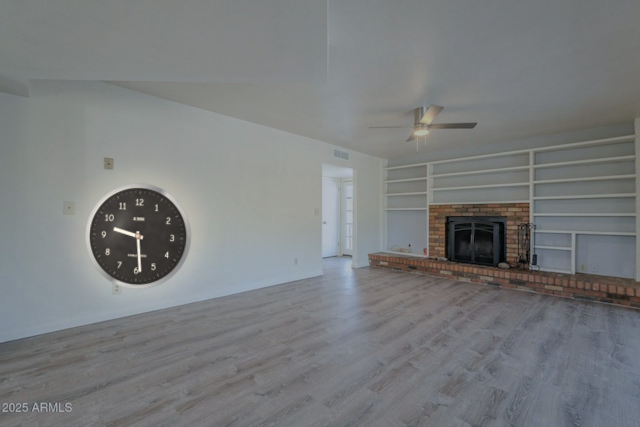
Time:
9h29
